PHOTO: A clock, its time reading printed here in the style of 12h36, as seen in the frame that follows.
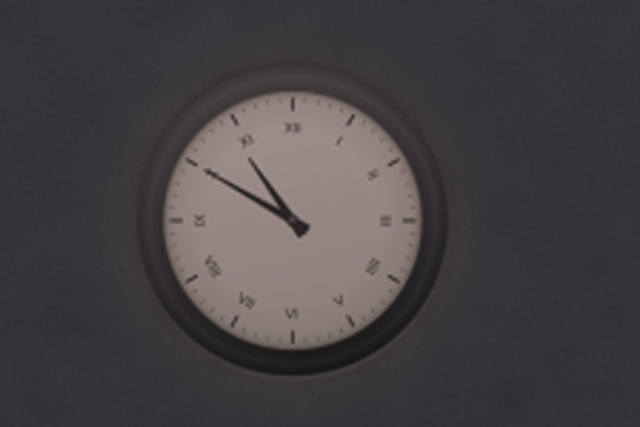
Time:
10h50
